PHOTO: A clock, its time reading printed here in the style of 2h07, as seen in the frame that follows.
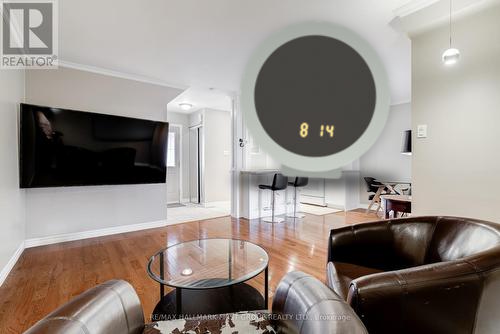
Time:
8h14
